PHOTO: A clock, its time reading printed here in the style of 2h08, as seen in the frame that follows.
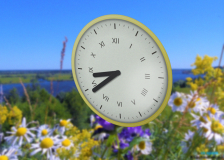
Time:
8h39
